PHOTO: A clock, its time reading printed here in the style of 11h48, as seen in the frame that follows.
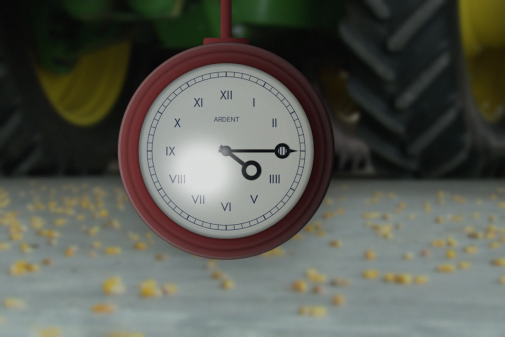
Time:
4h15
